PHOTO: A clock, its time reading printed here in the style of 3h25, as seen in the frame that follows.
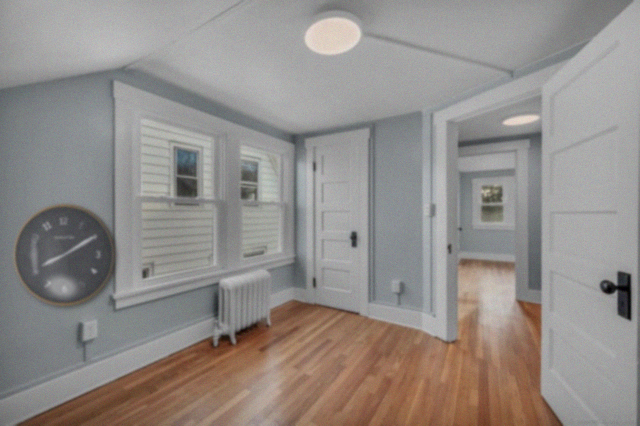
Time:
8h10
